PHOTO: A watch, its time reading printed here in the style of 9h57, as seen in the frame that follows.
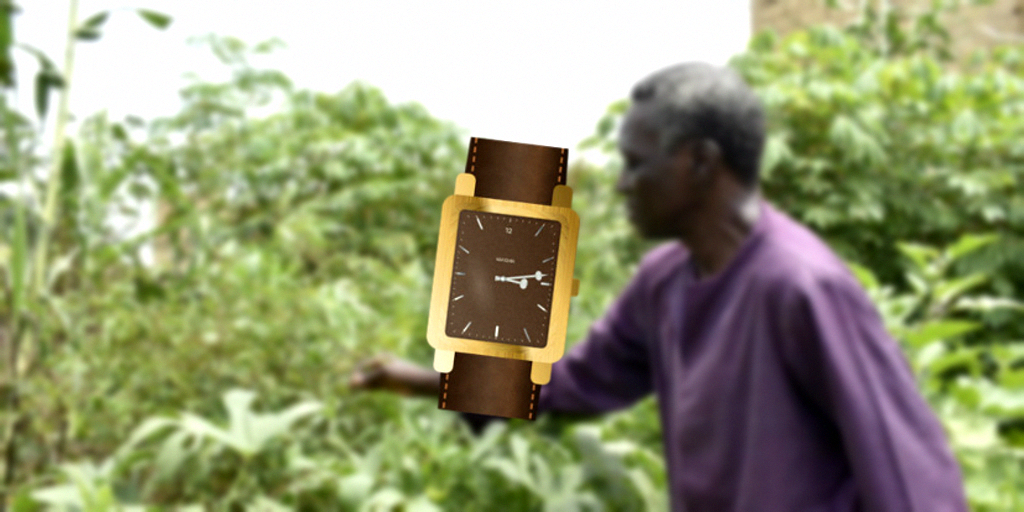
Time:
3h13
